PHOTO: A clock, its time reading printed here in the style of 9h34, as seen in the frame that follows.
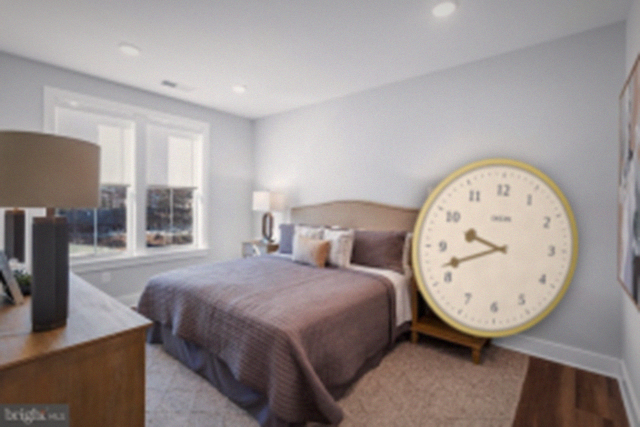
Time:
9h42
